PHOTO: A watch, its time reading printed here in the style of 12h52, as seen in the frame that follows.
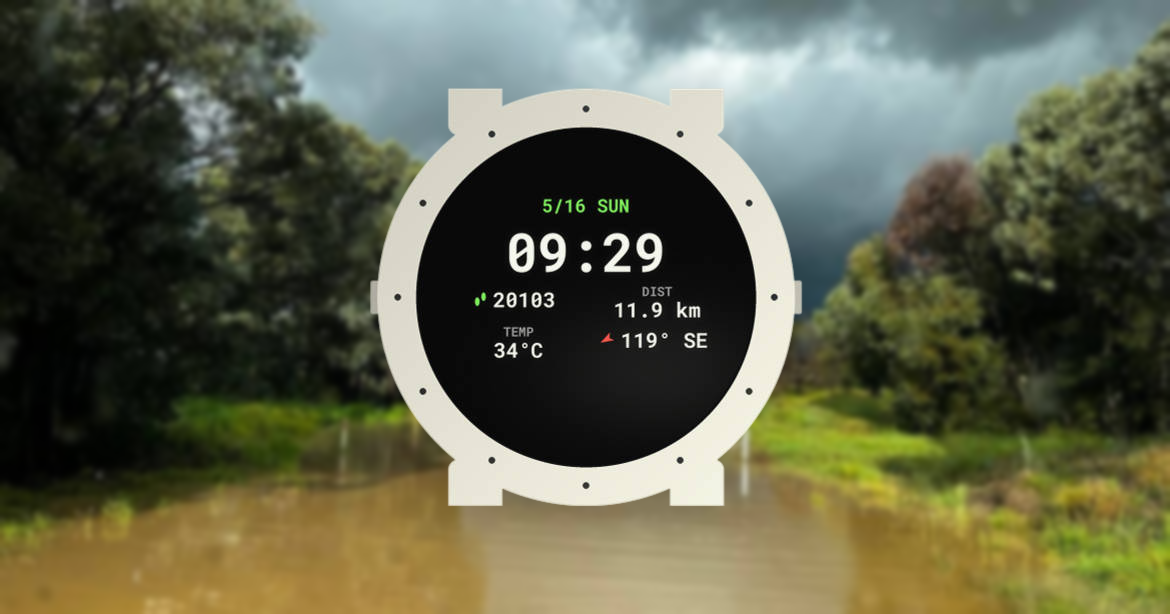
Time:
9h29
